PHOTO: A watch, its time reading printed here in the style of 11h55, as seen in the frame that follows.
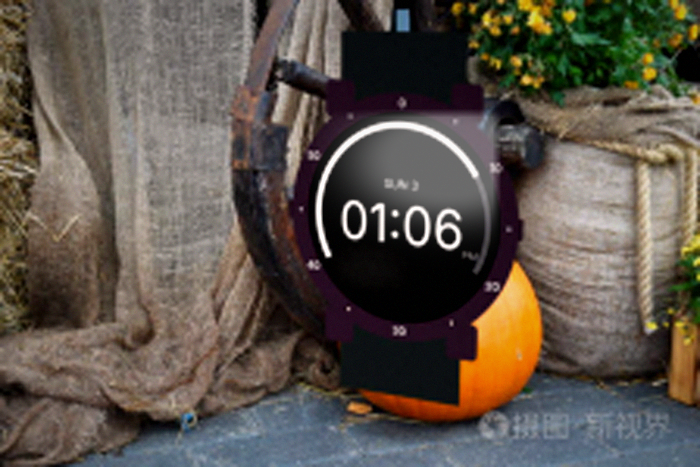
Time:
1h06
